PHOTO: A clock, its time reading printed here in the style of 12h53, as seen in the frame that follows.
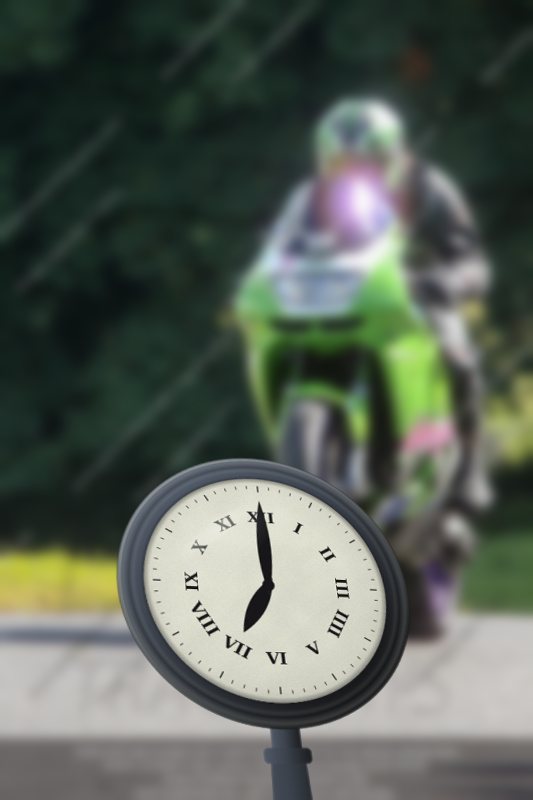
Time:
7h00
